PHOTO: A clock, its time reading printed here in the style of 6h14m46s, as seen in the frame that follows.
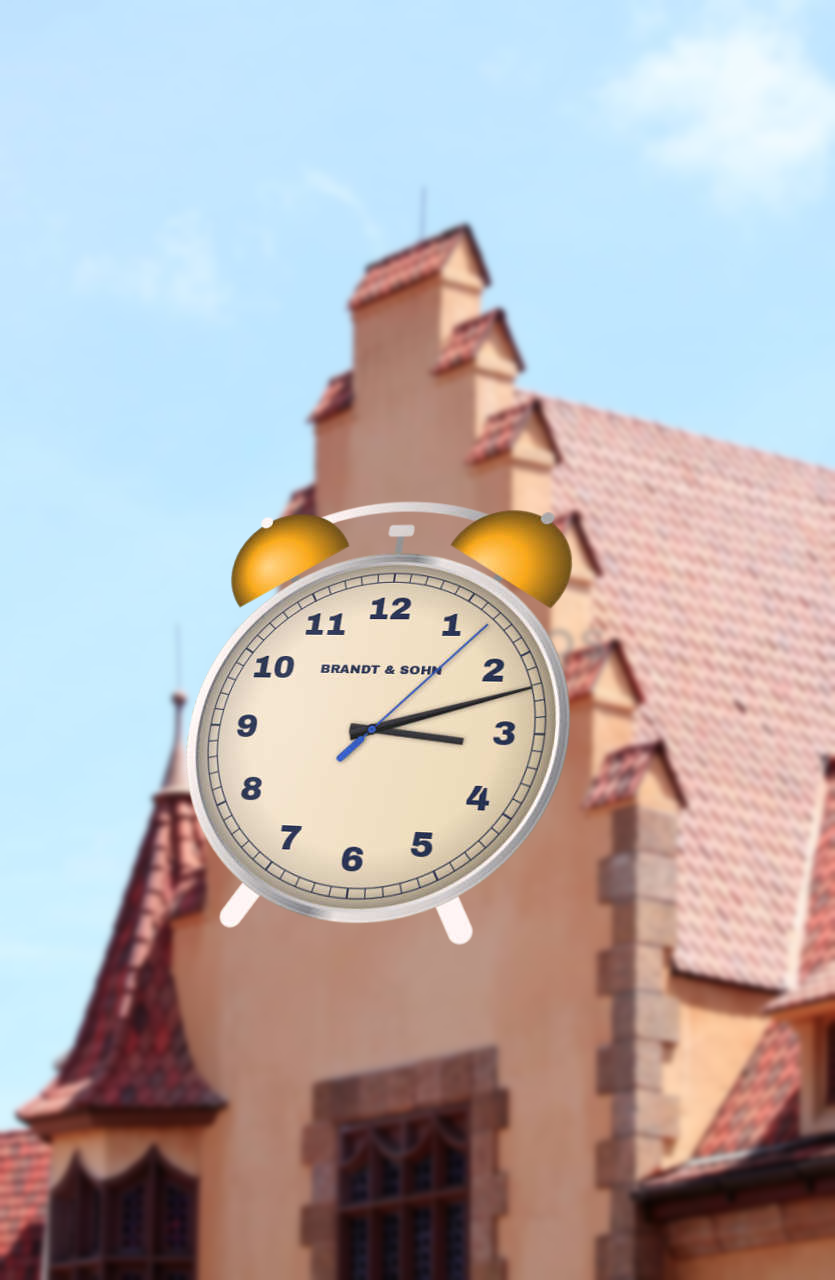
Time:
3h12m07s
